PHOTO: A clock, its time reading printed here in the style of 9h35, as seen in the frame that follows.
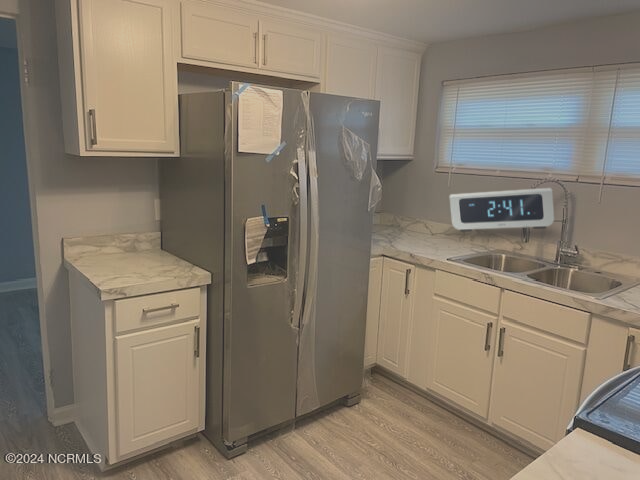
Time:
2h41
